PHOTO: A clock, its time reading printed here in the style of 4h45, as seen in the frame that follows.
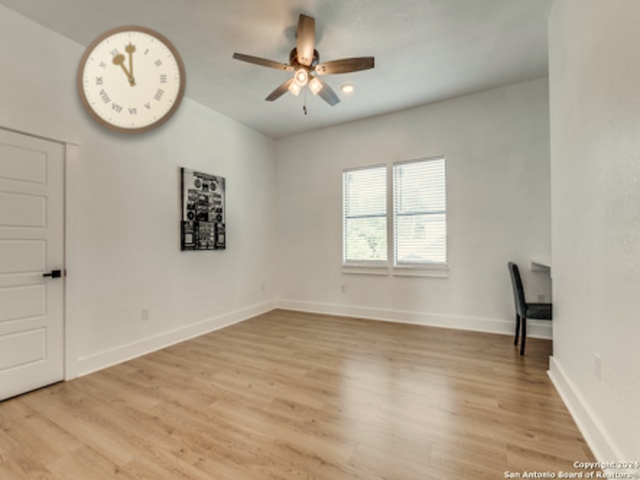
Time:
11h00
